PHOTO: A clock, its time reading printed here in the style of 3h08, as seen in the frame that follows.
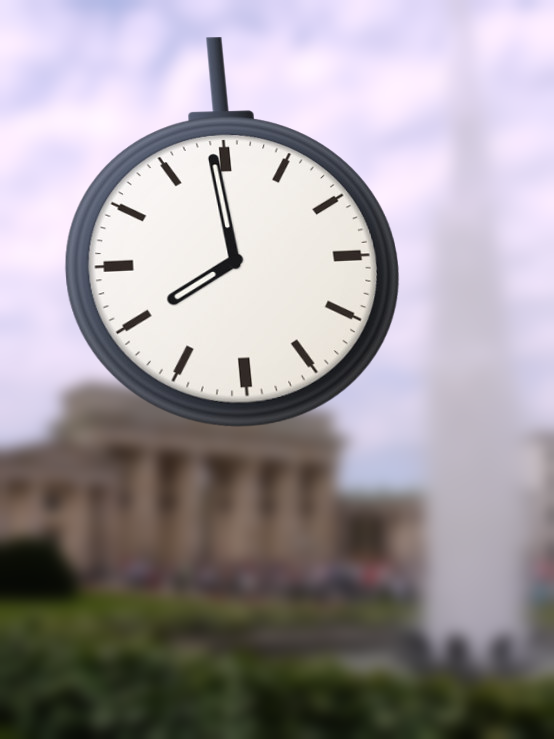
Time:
7h59
